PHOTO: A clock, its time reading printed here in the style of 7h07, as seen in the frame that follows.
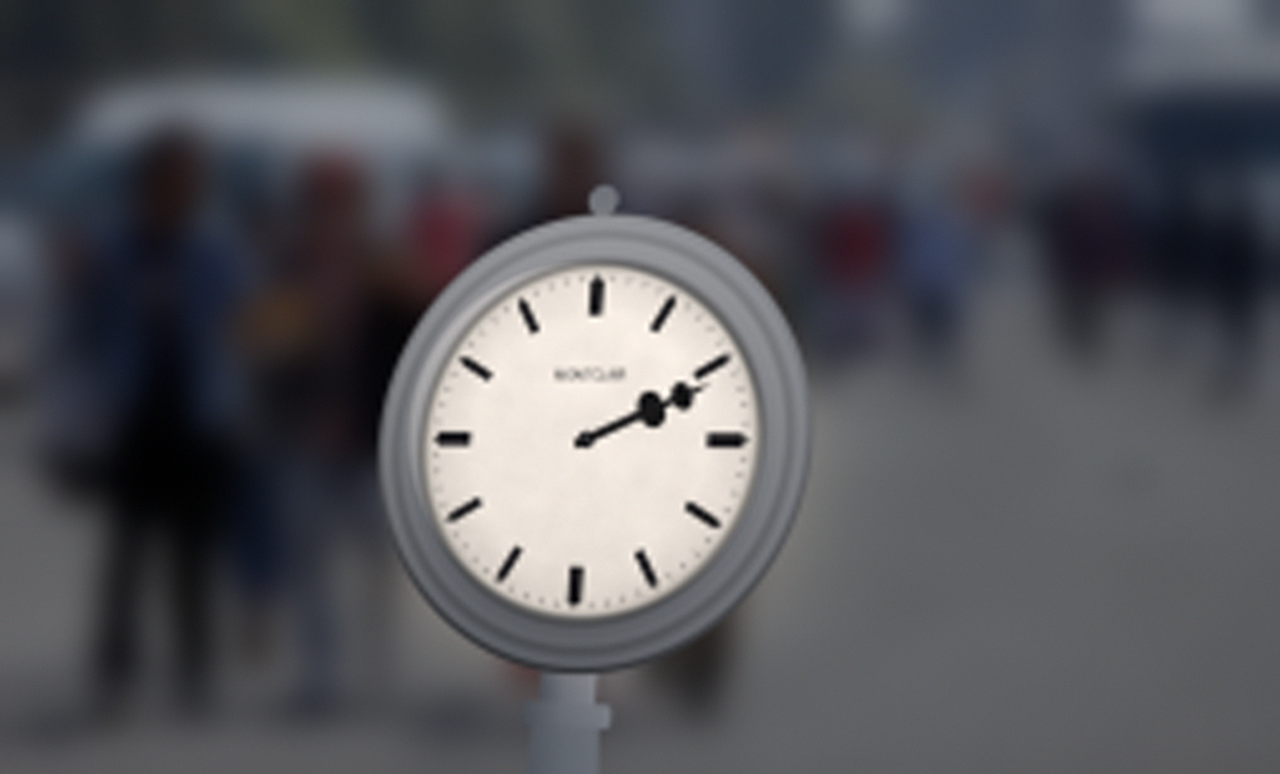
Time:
2h11
